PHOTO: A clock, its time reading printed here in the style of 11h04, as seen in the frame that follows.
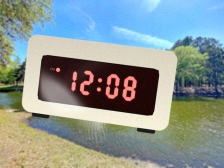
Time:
12h08
